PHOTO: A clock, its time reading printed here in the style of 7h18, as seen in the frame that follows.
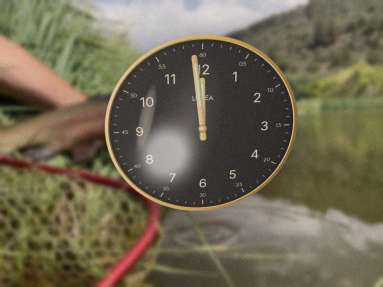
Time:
11h59
